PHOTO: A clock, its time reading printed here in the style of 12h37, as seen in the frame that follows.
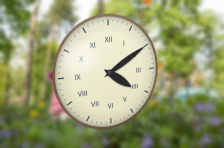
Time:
4h10
